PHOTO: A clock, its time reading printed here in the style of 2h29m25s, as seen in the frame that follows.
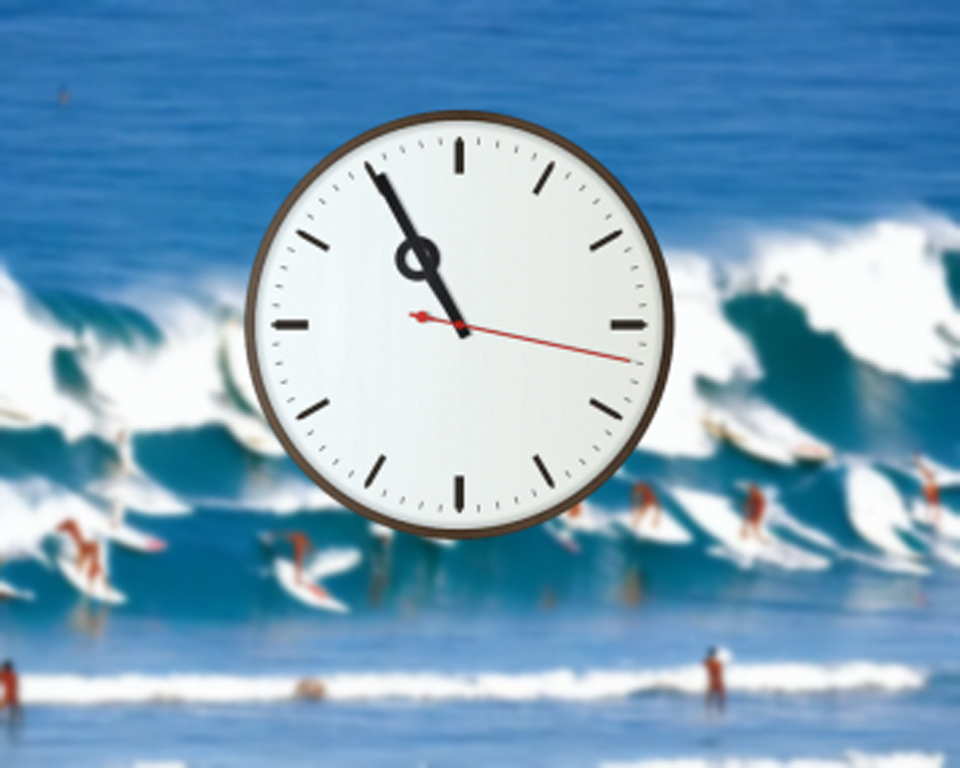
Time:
10h55m17s
